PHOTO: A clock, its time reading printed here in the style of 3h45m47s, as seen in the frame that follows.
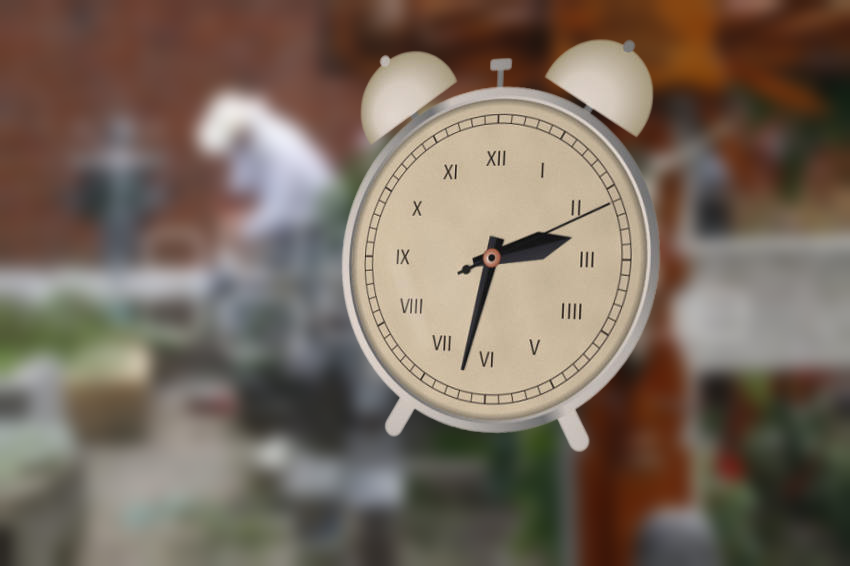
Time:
2h32m11s
